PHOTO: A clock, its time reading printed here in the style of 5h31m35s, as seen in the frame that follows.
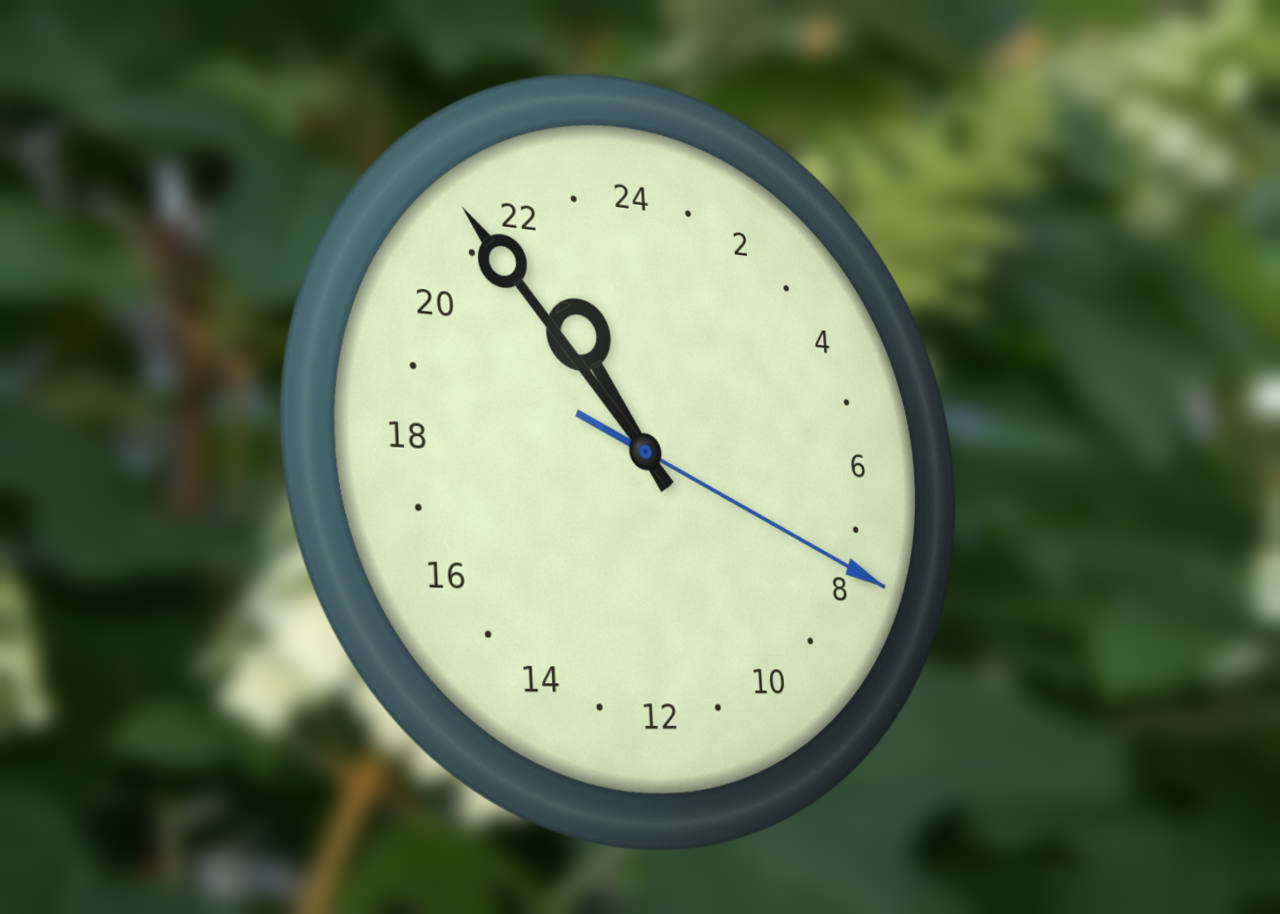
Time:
21h53m19s
